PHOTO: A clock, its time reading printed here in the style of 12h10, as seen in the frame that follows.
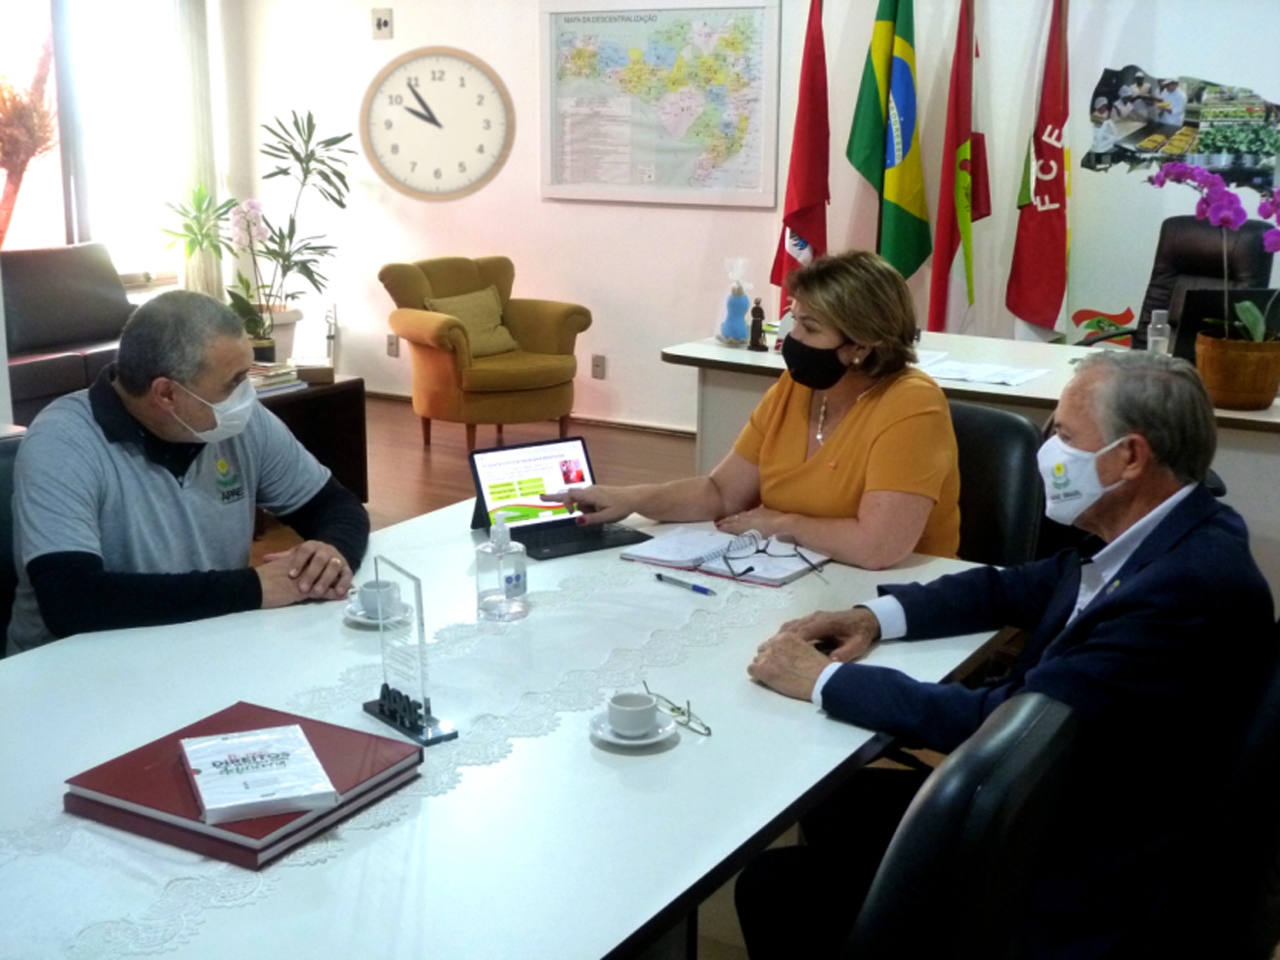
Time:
9h54
